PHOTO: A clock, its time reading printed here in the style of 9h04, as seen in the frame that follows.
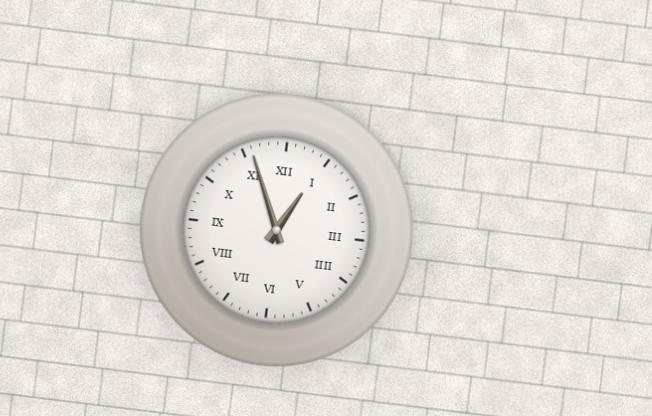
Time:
12h56
